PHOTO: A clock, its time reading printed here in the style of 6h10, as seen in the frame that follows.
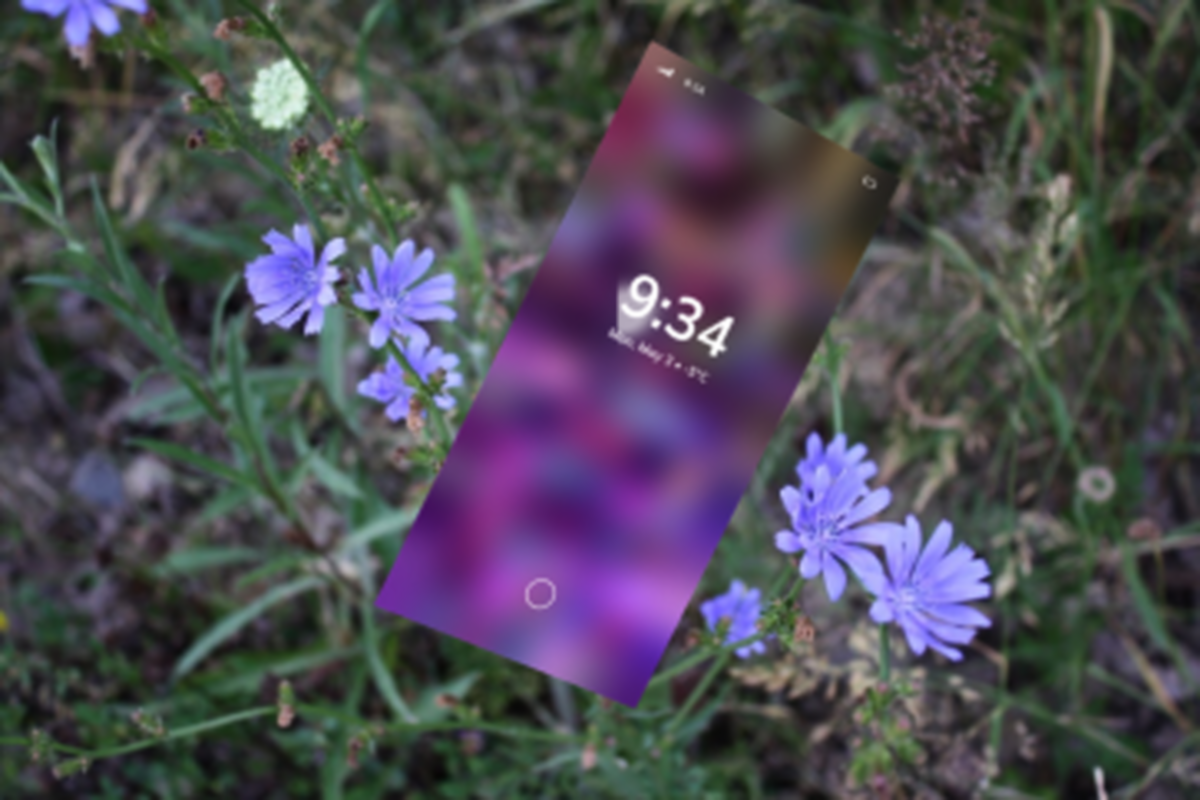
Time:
9h34
